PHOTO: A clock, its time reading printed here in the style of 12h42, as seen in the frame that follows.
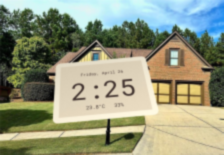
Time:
2h25
